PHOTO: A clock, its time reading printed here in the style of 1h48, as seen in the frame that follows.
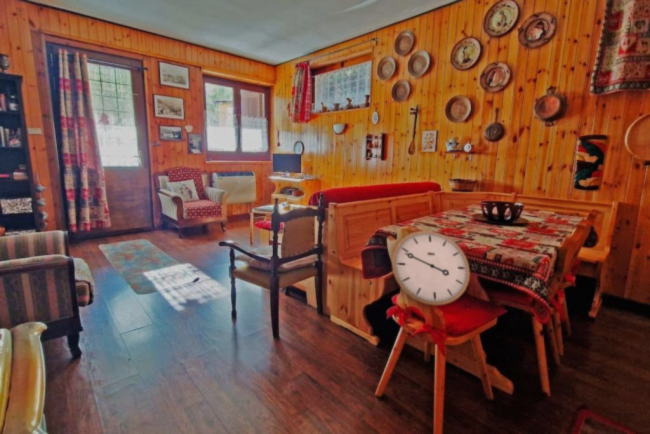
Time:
3h49
